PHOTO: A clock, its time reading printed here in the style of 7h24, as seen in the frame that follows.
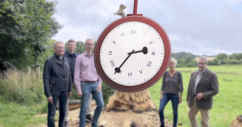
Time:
2h36
